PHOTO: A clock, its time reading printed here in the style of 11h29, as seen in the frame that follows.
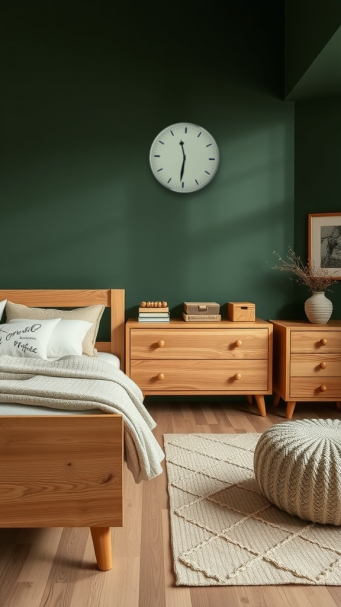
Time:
11h31
